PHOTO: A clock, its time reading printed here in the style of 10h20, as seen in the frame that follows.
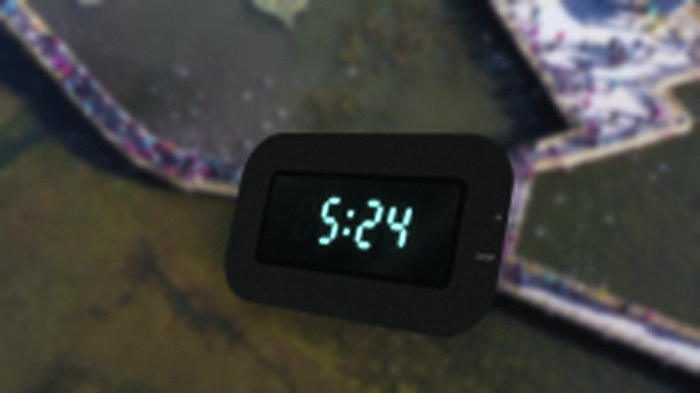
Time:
5h24
